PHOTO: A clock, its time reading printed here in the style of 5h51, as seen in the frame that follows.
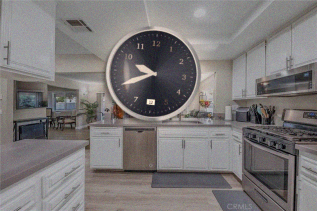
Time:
9h41
